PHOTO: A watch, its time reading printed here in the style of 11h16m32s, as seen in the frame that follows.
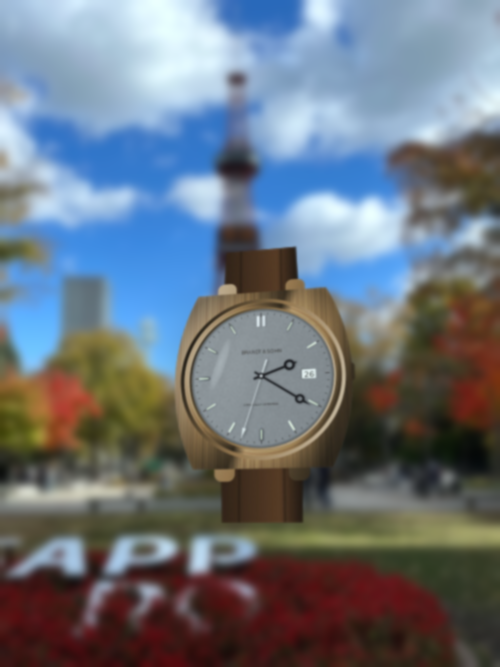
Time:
2h20m33s
